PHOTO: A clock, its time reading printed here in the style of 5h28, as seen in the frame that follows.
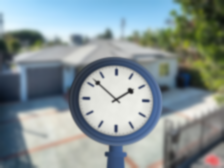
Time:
1h52
